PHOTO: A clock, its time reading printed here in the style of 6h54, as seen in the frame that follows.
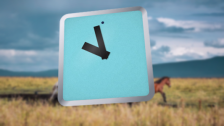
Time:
9h58
